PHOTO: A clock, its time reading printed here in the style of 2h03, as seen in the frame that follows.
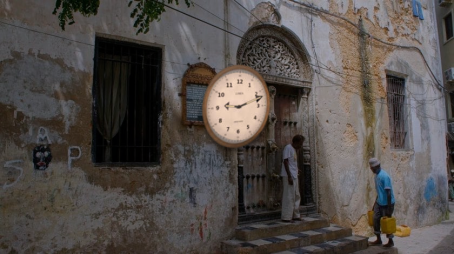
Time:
9h12
